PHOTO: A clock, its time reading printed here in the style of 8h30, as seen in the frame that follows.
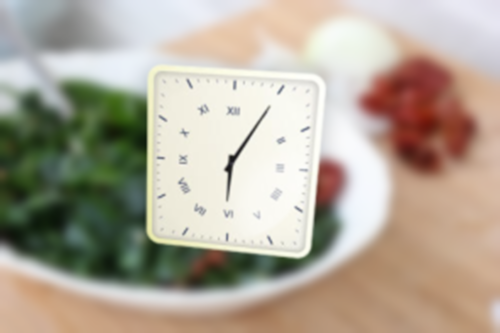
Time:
6h05
